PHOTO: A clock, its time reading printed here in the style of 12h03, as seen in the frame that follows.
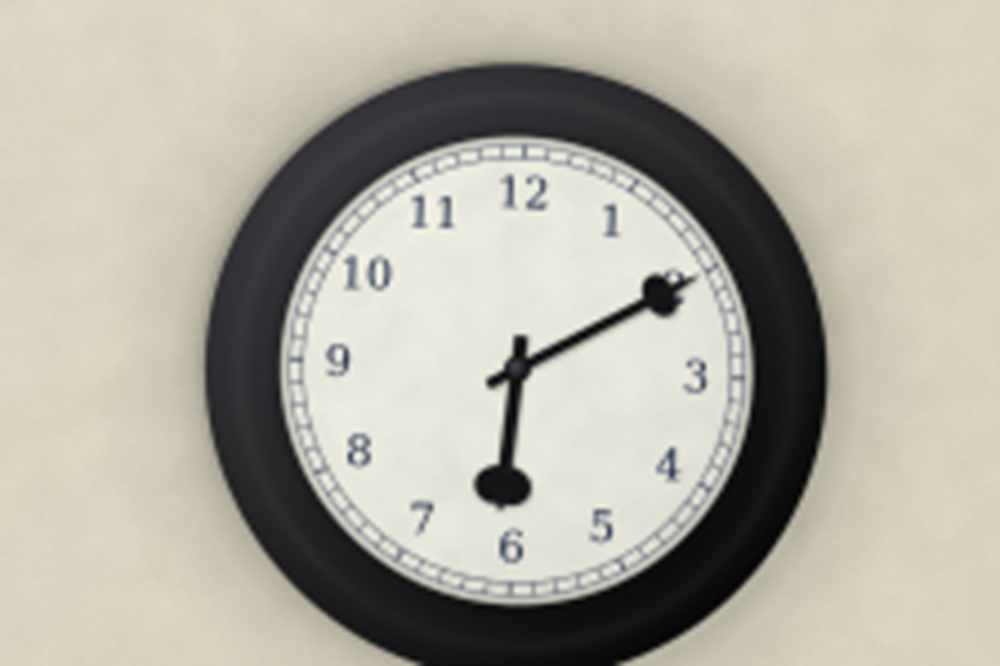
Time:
6h10
